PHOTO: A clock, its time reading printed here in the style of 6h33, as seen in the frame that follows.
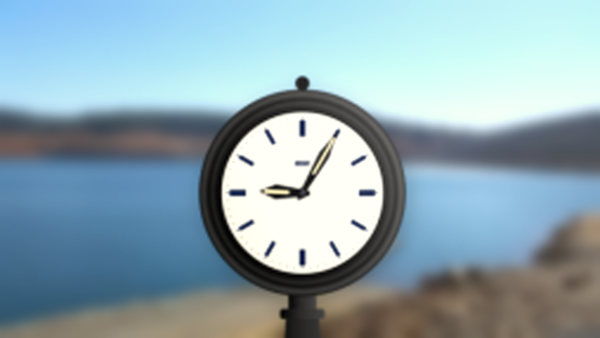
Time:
9h05
